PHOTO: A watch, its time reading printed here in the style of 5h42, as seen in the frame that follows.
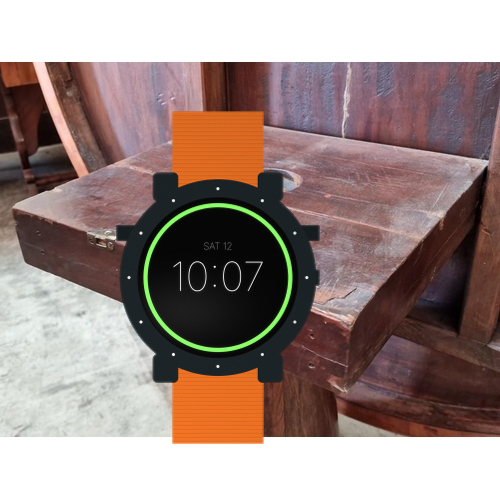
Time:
10h07
